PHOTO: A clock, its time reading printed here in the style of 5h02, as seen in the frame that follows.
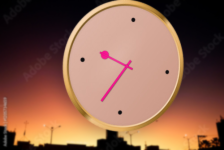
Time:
9h35
